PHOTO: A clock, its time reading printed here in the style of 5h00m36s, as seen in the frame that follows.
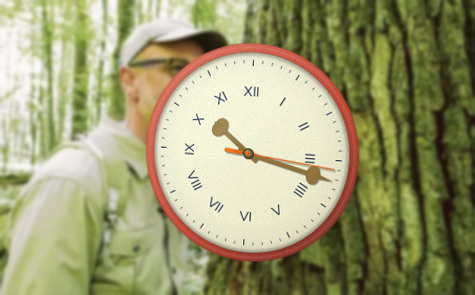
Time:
10h17m16s
